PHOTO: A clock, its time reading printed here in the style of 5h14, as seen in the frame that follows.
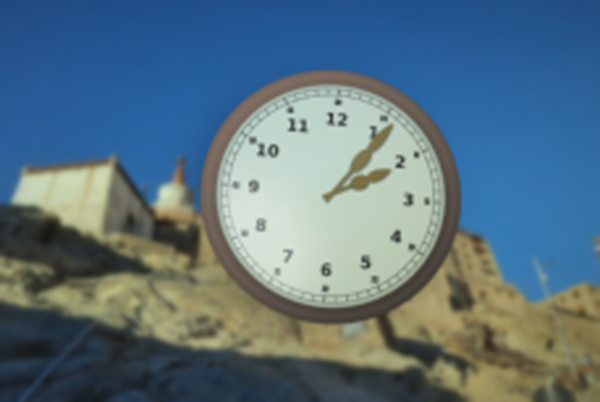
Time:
2h06
